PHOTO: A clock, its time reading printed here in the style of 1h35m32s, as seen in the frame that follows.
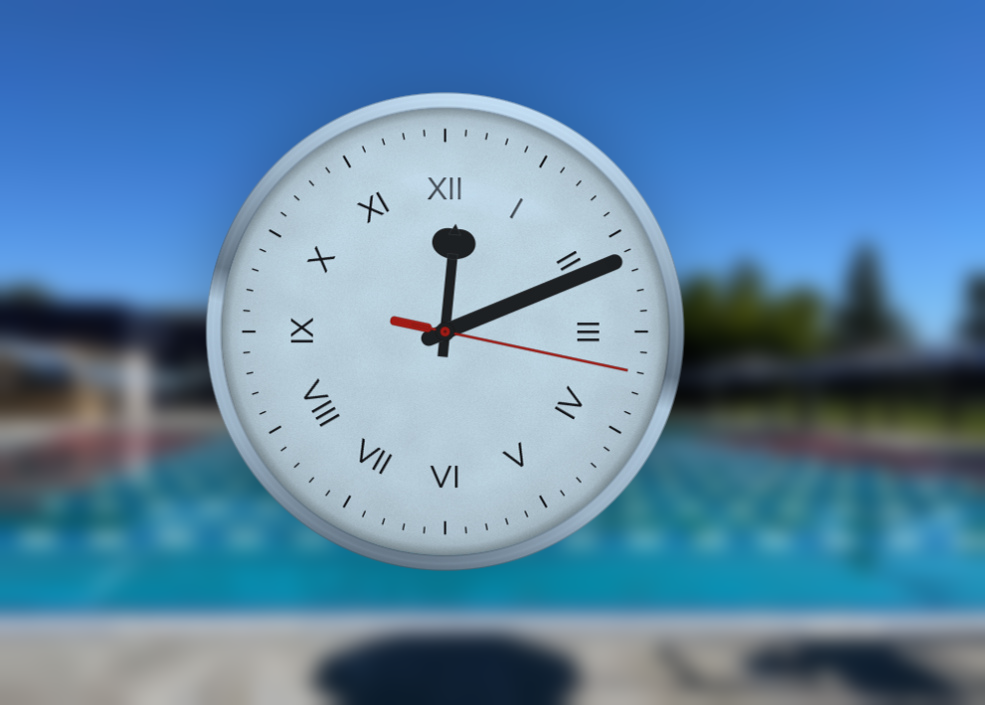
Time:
12h11m17s
